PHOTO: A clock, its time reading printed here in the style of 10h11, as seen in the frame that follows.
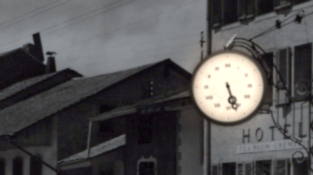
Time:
5h27
